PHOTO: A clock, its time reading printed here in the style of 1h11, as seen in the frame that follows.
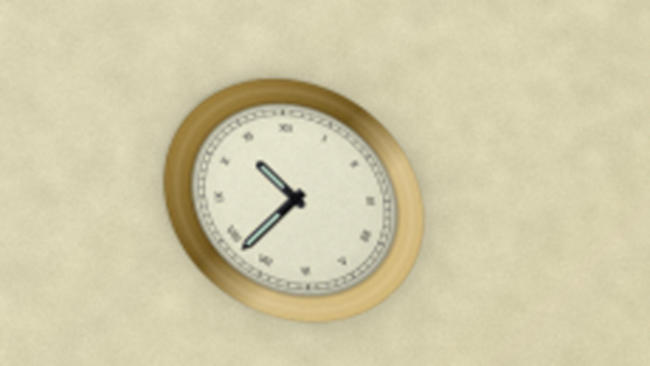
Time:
10h38
